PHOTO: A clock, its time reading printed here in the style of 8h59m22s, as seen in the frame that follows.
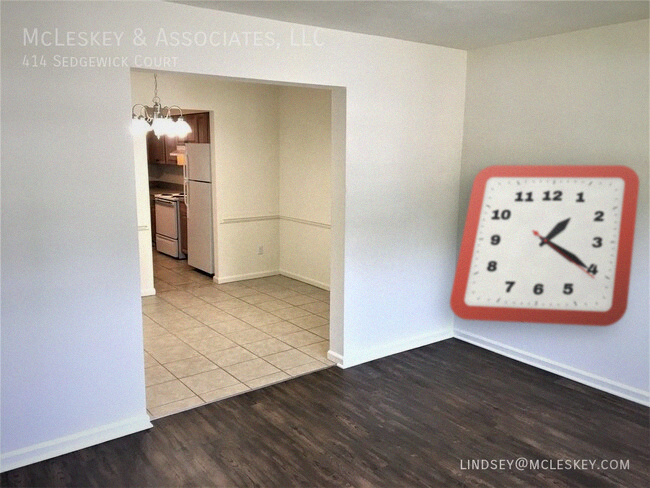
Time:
1h20m21s
